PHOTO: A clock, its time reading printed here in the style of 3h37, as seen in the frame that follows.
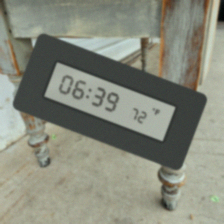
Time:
6h39
